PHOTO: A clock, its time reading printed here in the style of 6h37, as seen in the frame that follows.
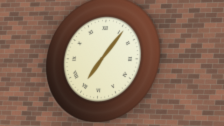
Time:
7h06
